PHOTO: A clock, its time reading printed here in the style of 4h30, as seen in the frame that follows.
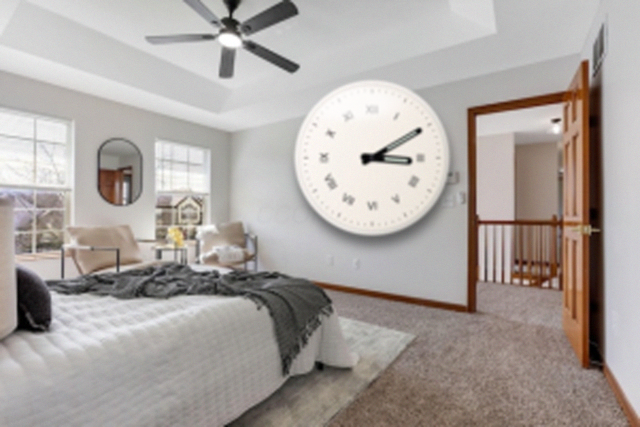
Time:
3h10
